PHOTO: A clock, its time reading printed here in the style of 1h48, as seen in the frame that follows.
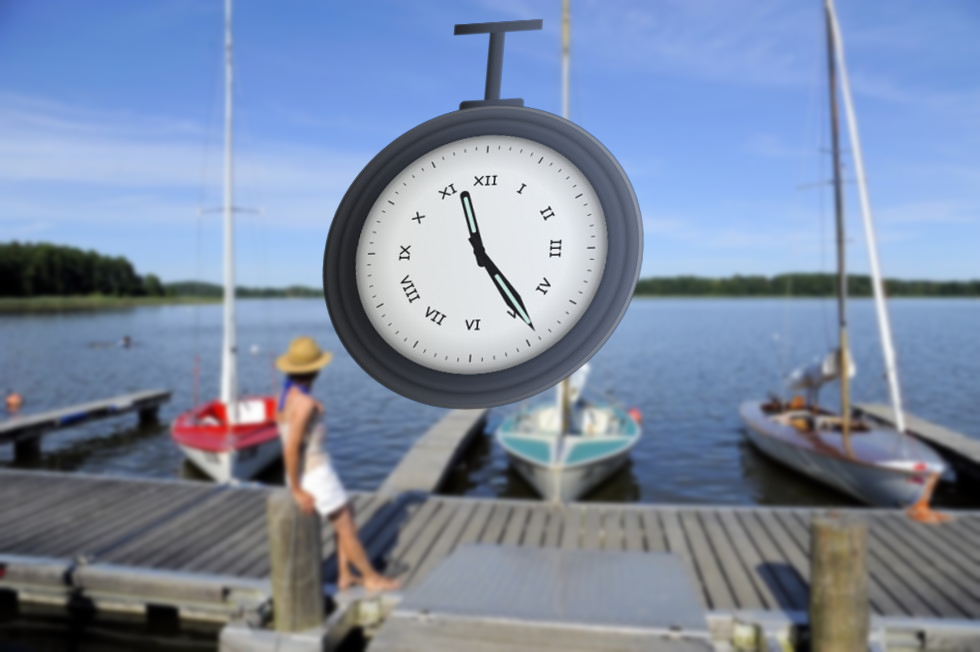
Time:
11h24
